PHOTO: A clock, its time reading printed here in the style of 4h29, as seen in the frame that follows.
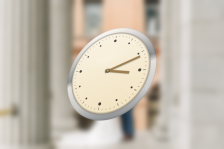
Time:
3h11
